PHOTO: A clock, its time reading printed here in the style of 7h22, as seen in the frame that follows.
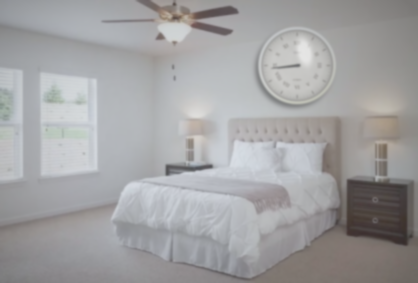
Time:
8h44
